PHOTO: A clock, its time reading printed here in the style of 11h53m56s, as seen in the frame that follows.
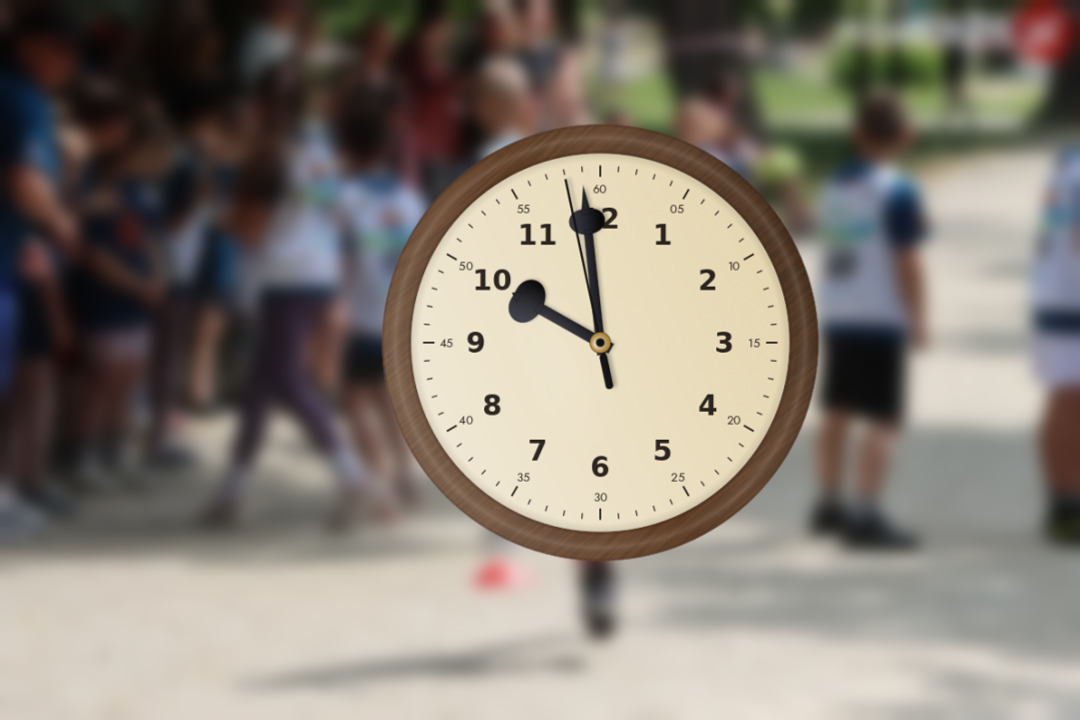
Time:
9h58m58s
